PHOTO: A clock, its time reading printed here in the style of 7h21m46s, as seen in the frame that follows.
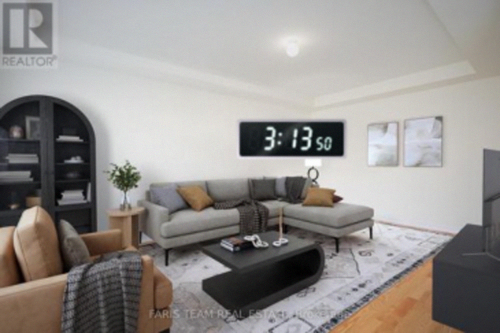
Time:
3h13m50s
